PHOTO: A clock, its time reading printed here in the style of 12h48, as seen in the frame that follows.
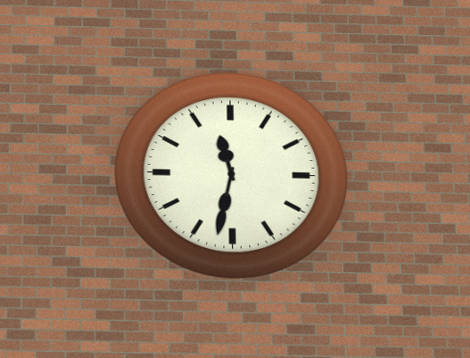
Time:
11h32
